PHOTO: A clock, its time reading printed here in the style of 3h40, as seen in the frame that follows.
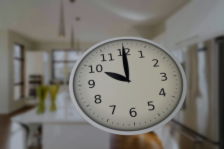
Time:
10h00
